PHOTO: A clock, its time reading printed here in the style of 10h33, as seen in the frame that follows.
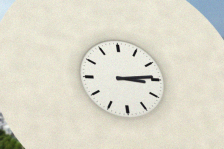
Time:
3h14
